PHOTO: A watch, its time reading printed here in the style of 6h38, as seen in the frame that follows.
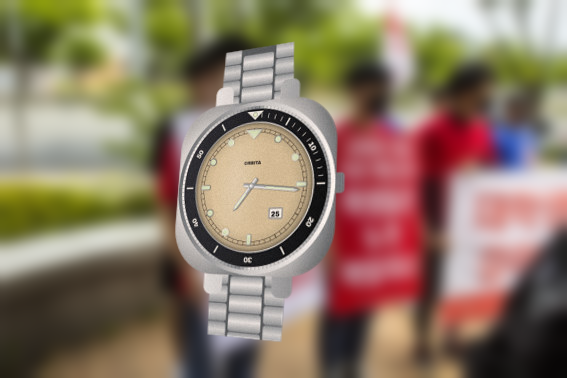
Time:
7h16
